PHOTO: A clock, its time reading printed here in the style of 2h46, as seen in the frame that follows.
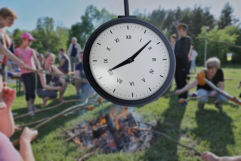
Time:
8h08
